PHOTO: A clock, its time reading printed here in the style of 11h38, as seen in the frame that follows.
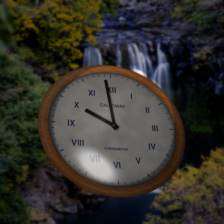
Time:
9h59
